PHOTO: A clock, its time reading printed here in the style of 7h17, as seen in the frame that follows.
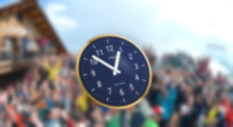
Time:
12h52
